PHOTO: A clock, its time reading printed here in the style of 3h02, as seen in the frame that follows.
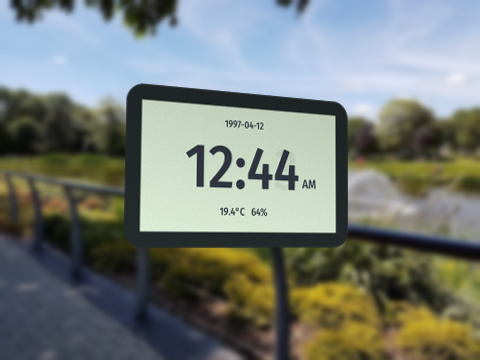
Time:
12h44
